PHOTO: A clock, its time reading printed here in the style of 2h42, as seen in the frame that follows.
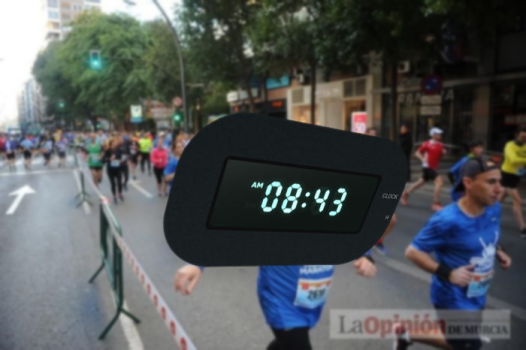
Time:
8h43
